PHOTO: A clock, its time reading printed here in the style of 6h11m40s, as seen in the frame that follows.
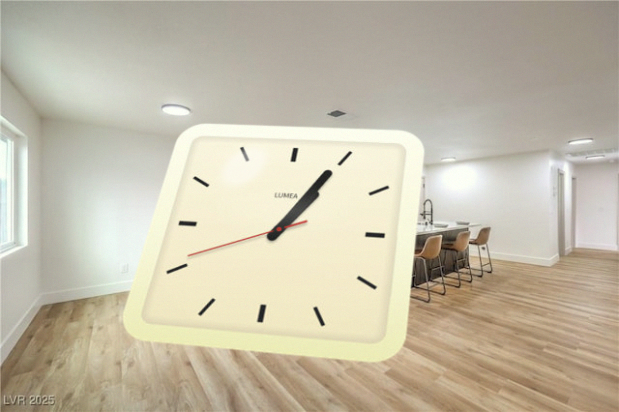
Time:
1h04m41s
